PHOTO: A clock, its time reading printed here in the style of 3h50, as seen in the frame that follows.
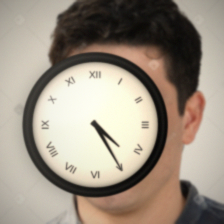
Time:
4h25
